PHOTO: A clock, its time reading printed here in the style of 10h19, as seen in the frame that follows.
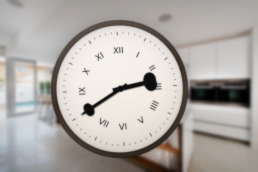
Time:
2h40
